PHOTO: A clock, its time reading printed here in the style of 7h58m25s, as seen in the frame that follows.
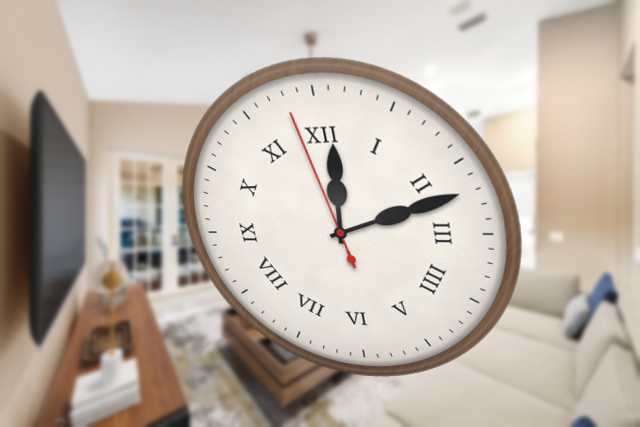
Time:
12h11m58s
